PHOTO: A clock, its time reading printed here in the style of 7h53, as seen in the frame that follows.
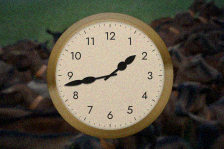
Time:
1h43
